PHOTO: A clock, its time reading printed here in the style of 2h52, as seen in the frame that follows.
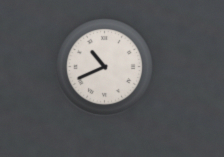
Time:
10h41
